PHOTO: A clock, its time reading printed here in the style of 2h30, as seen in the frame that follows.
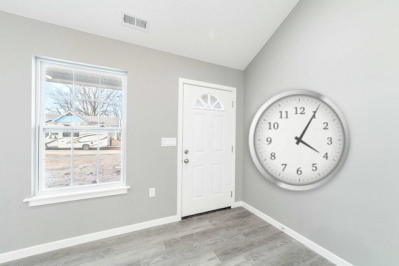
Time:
4h05
